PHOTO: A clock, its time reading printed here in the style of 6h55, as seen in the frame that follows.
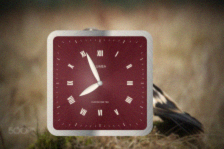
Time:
7h56
